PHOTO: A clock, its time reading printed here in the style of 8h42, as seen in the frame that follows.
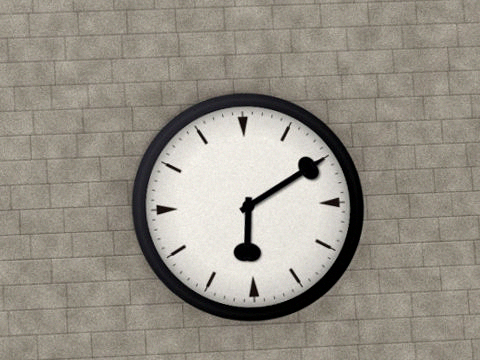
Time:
6h10
